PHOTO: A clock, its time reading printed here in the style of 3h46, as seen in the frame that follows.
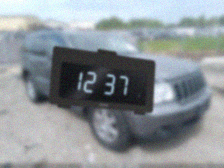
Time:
12h37
